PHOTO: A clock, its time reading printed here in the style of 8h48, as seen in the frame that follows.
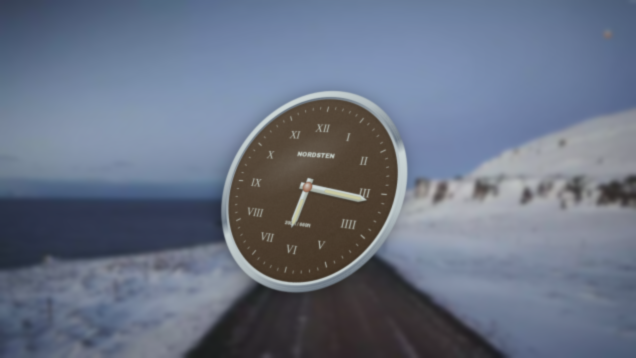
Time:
6h16
